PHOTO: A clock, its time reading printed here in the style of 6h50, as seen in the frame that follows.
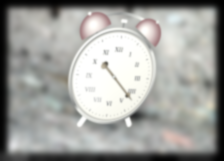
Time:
10h22
